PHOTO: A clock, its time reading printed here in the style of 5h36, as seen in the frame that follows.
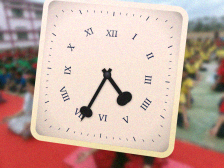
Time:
4h34
